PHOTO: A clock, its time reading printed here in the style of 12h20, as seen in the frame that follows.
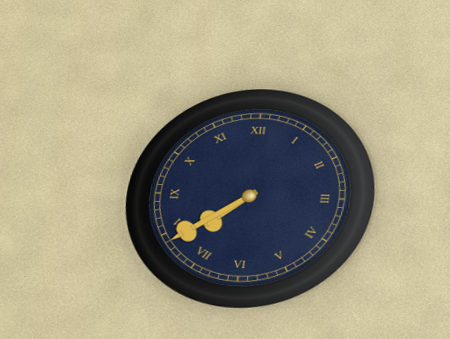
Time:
7h39
